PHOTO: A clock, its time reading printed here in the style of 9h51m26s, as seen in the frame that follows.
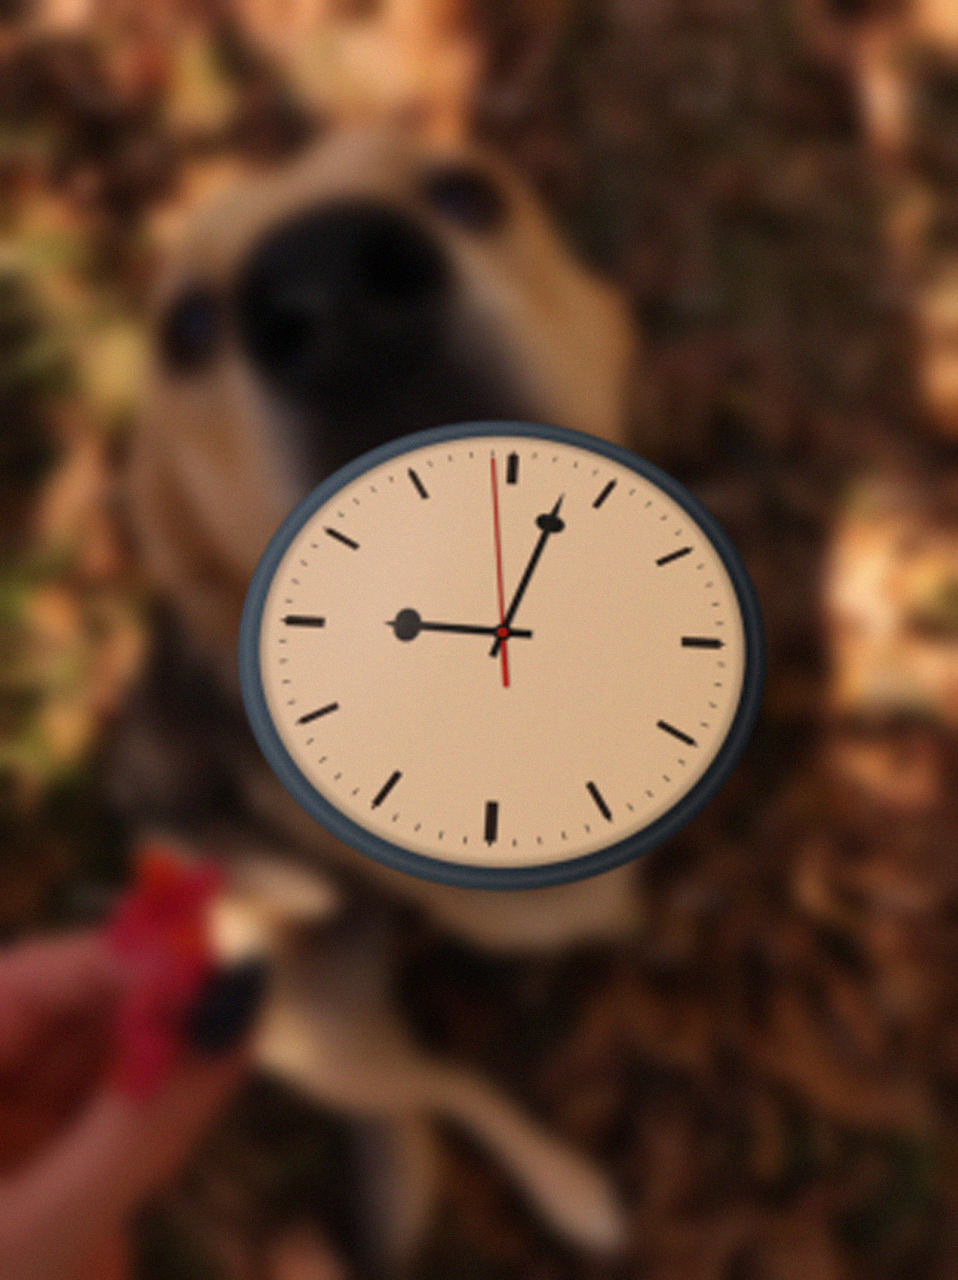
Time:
9h02m59s
